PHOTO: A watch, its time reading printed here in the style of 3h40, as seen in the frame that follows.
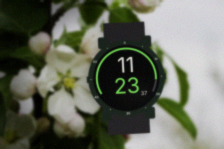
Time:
11h23
